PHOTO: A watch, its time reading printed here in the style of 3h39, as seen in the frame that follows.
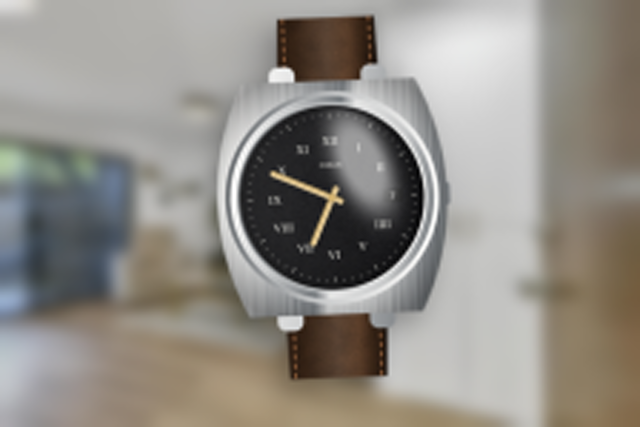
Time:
6h49
